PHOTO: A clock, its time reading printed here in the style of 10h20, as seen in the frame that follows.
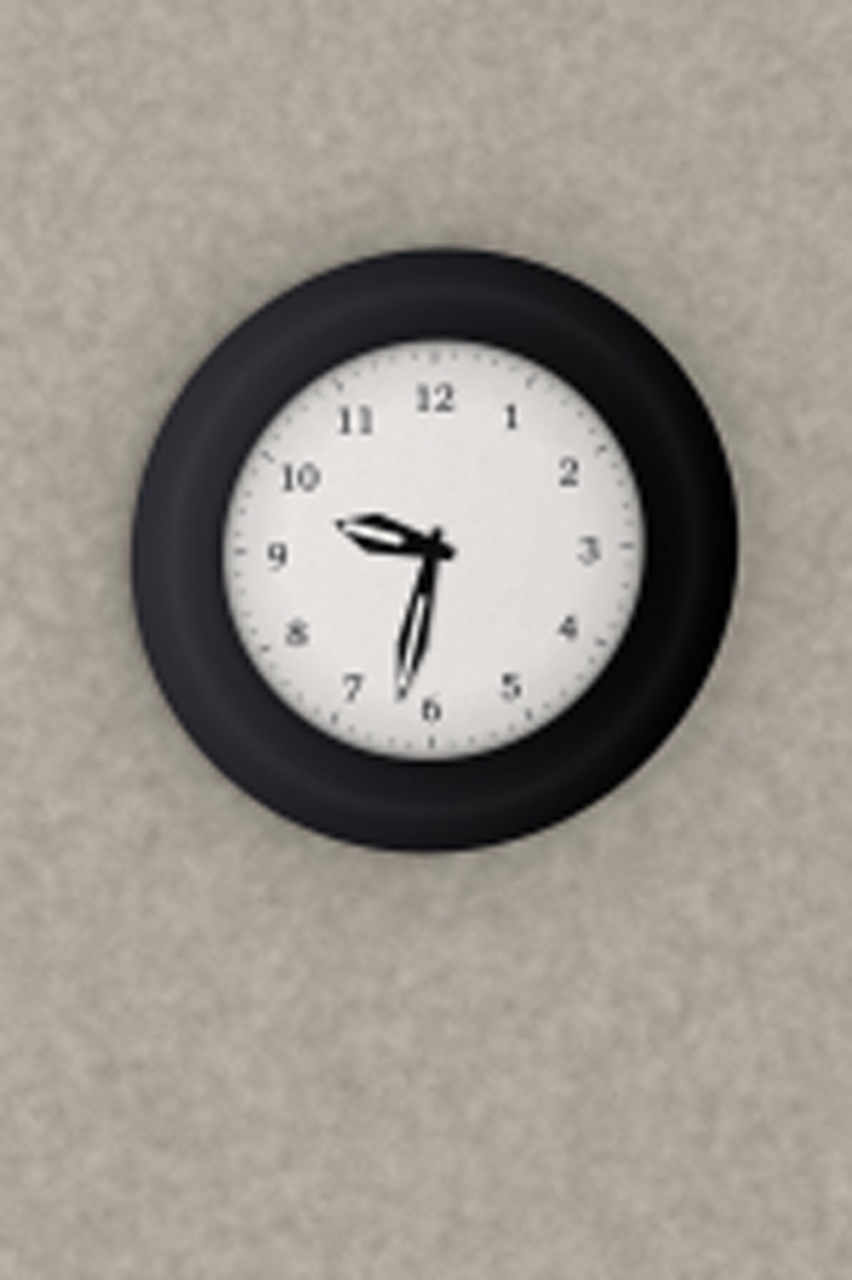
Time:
9h32
